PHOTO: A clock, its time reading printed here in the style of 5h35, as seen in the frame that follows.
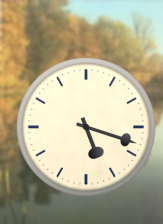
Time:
5h18
